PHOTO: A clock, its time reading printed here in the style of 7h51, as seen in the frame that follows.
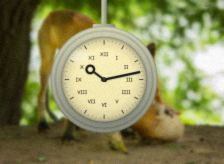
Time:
10h13
